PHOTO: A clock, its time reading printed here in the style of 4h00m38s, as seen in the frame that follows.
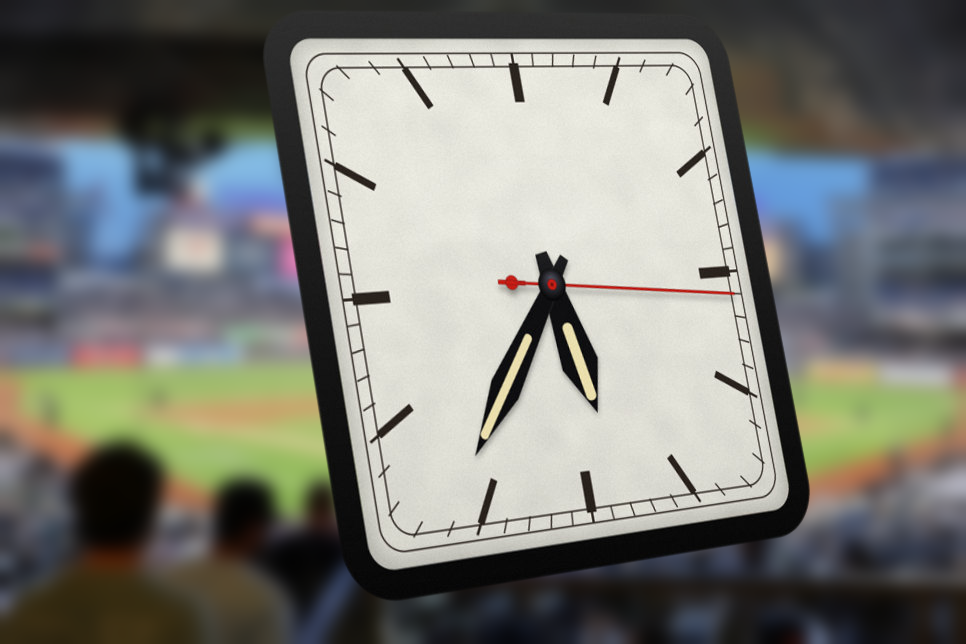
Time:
5h36m16s
